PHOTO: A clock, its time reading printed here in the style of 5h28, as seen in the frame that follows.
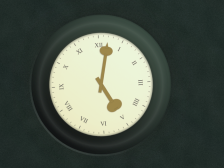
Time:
5h02
